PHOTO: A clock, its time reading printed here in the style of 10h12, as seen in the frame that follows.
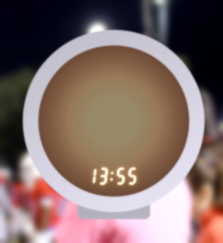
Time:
13h55
